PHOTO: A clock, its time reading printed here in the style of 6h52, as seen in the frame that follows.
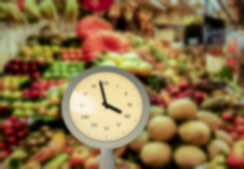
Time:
3h58
